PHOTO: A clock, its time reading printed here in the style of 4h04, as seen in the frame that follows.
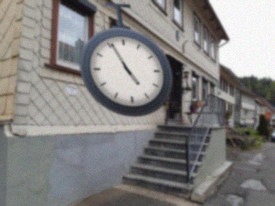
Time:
4h56
